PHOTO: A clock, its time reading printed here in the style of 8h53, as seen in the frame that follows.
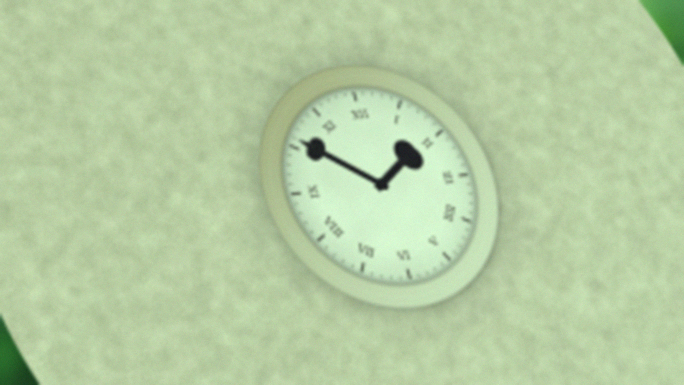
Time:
1h51
